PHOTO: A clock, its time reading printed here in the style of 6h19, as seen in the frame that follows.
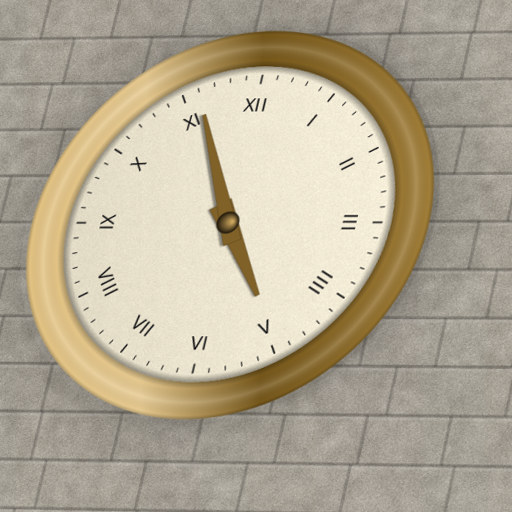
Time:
4h56
